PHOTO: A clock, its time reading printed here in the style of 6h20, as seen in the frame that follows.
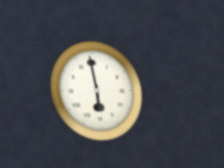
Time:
5h59
